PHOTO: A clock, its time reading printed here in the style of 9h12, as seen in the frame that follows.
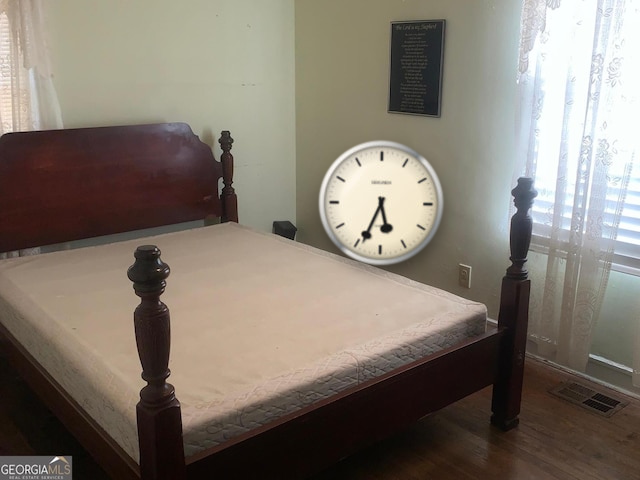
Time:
5h34
